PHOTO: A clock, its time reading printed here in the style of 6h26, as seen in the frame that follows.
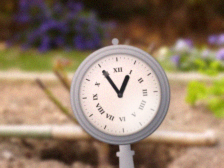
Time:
12h55
